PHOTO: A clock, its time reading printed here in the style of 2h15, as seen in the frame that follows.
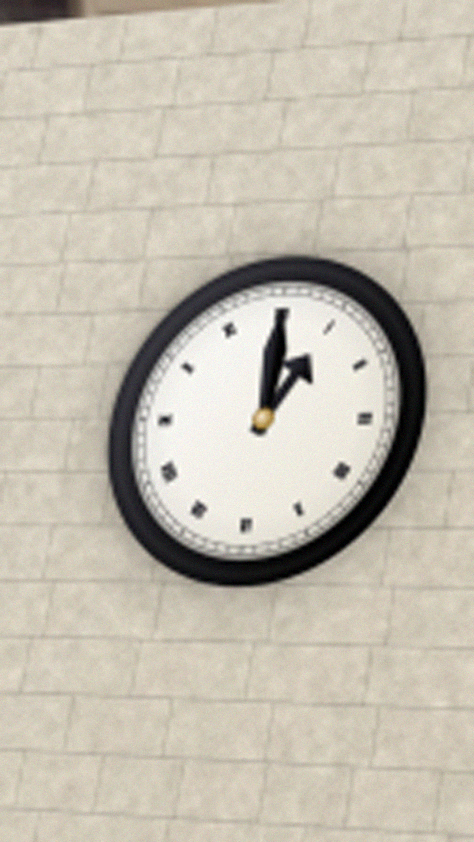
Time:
1h00
